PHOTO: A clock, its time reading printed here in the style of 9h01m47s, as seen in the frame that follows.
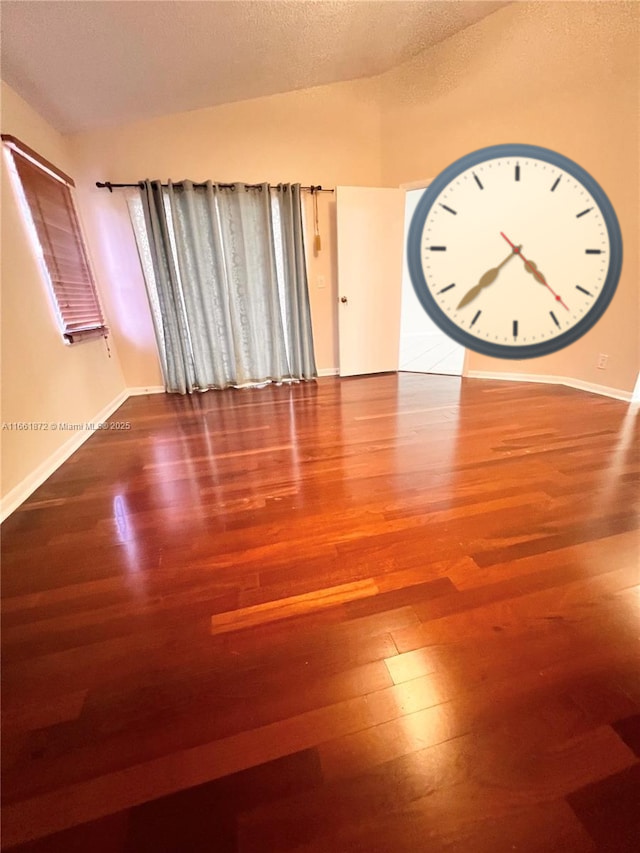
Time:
4h37m23s
